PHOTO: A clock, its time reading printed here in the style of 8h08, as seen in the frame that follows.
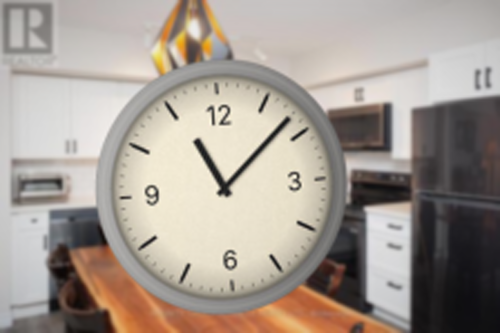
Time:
11h08
